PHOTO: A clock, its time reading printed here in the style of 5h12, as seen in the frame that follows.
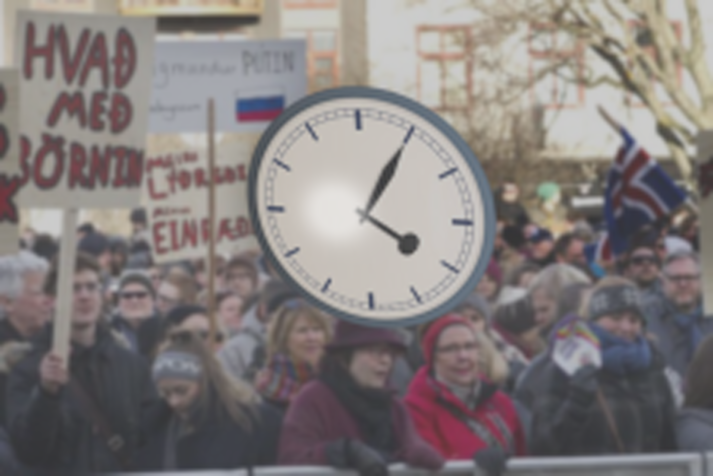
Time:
4h05
